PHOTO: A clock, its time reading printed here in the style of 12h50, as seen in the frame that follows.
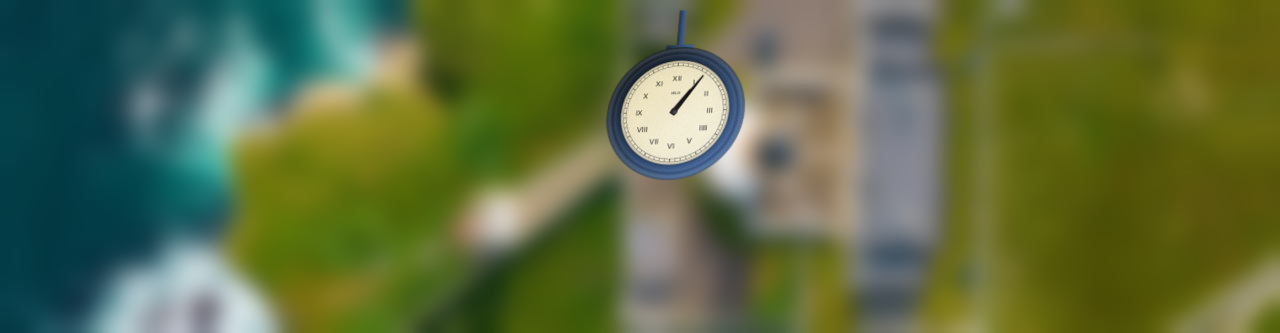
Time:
1h06
